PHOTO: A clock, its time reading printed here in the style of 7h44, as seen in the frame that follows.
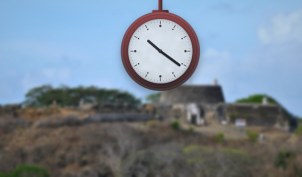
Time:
10h21
